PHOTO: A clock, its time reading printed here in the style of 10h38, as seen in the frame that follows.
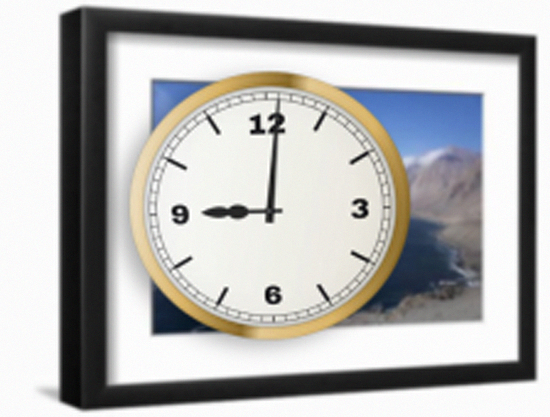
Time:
9h01
